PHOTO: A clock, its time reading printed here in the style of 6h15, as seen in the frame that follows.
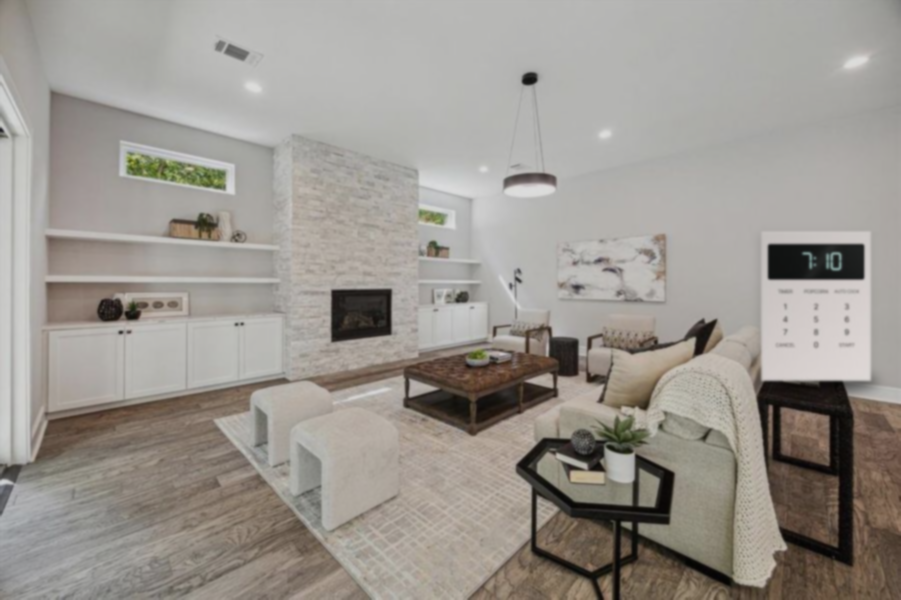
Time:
7h10
